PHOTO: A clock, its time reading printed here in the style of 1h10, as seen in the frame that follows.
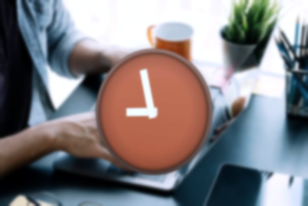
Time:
8h58
